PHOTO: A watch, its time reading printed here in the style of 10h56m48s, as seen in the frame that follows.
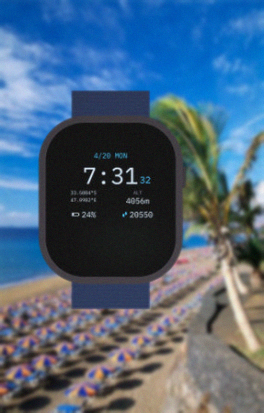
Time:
7h31m32s
